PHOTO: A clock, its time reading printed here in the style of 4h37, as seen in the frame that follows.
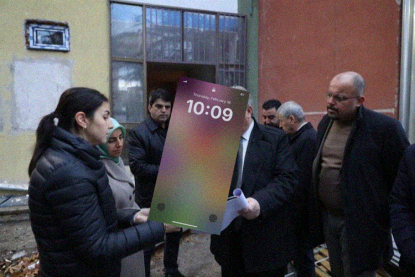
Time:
10h09
